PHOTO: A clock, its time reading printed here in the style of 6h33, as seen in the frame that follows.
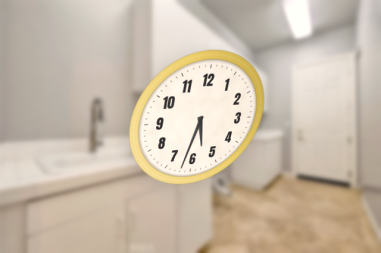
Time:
5h32
